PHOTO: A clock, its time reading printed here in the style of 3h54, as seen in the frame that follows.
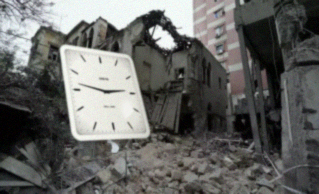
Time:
2h47
